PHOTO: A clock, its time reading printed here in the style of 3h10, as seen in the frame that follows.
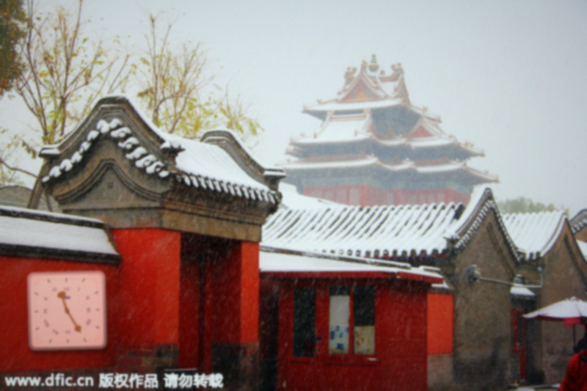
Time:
11h25
